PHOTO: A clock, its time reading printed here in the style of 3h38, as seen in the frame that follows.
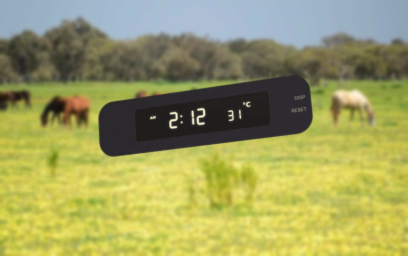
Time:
2h12
